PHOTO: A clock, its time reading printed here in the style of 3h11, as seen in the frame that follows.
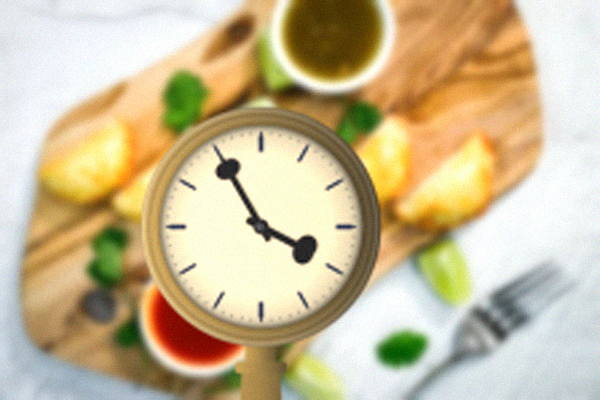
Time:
3h55
